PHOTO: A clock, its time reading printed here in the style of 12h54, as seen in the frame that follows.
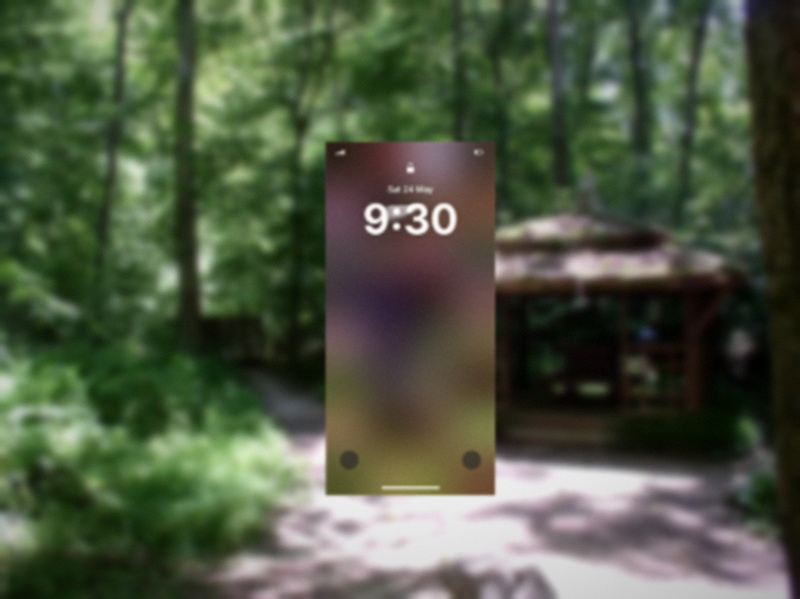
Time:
9h30
